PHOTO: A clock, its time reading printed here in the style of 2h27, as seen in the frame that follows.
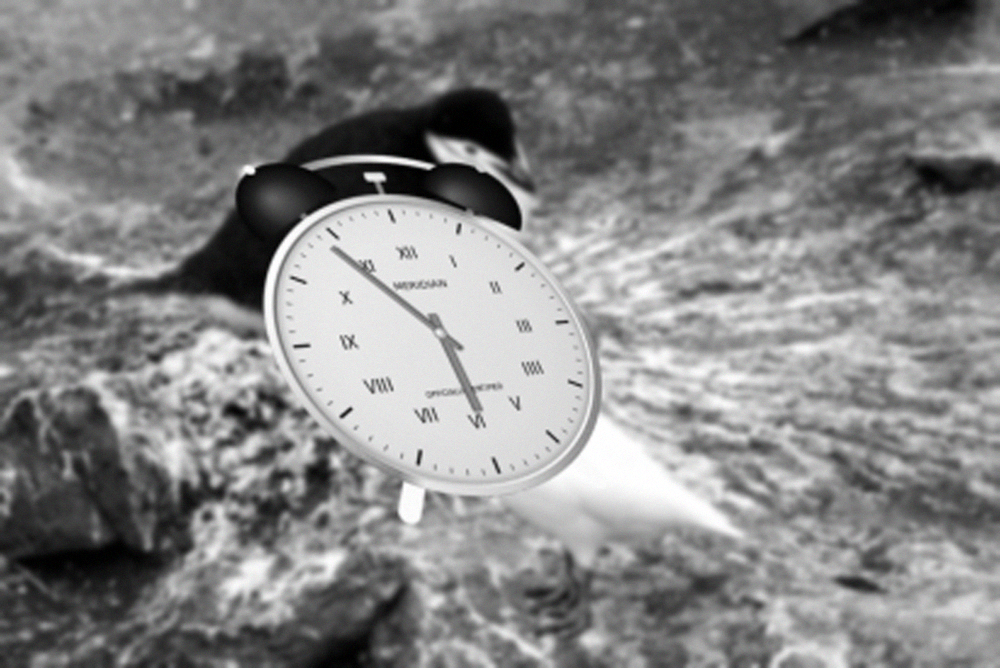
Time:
5h54
